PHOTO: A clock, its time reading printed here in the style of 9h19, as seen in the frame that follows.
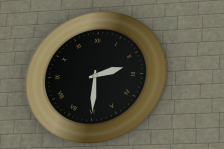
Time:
2h30
